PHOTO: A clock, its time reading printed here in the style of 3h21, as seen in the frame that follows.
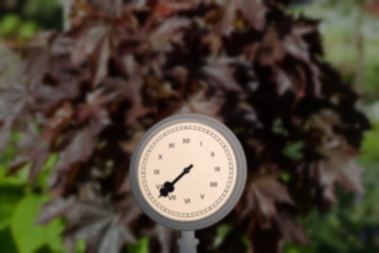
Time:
7h38
